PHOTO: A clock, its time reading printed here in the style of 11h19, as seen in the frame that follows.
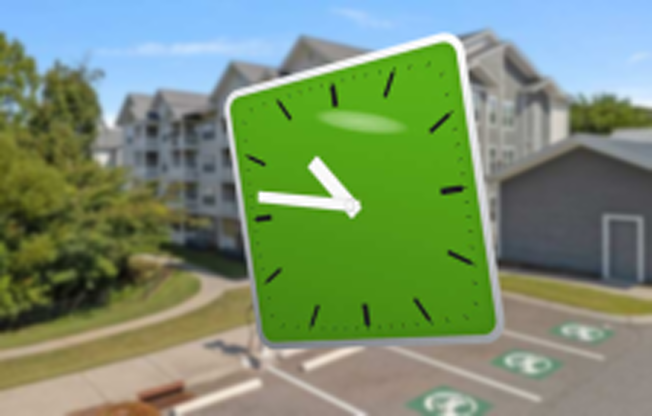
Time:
10h47
